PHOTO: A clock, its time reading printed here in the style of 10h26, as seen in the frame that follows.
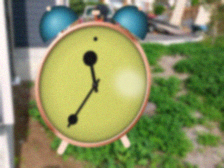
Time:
11h36
